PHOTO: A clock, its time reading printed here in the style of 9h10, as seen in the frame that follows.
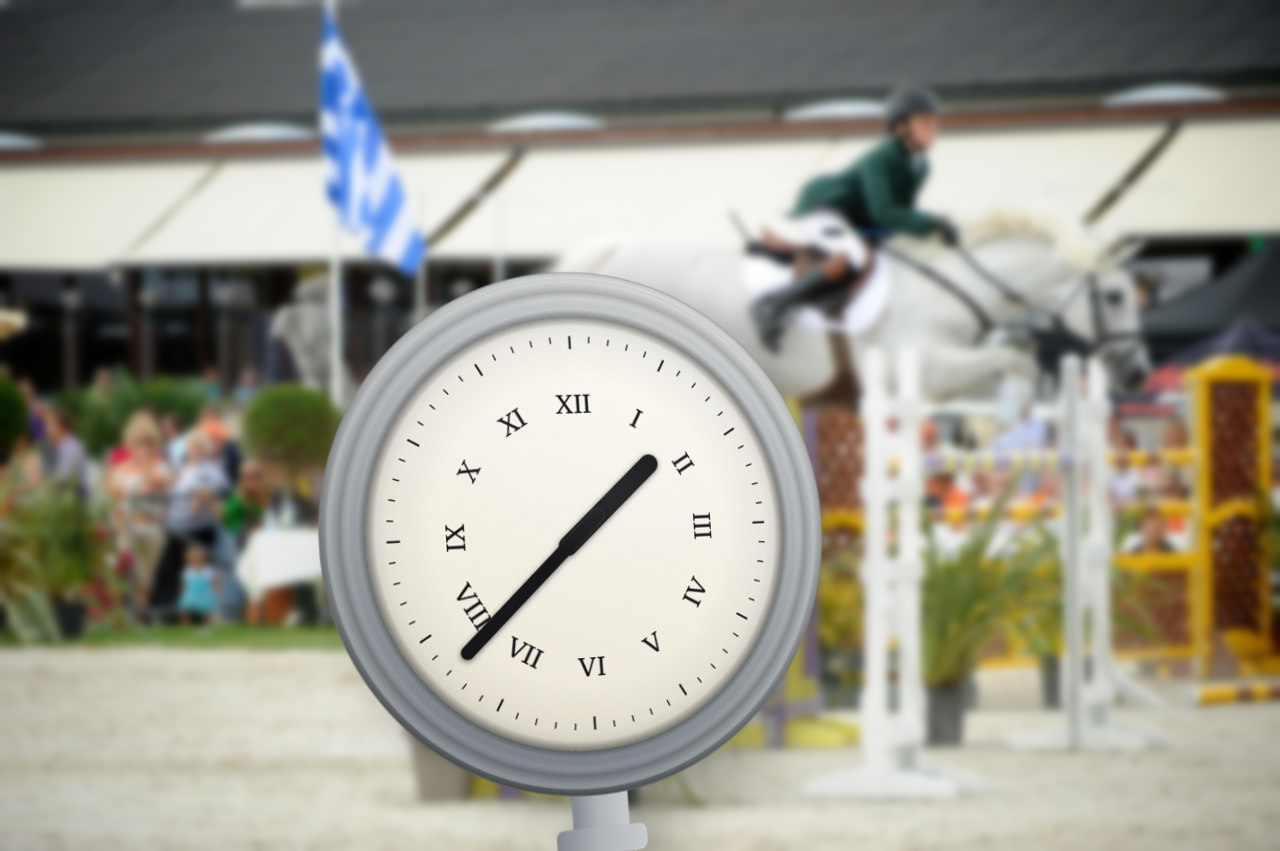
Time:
1h38
